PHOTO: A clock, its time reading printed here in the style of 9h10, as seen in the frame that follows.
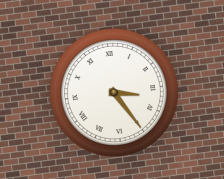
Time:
3h25
